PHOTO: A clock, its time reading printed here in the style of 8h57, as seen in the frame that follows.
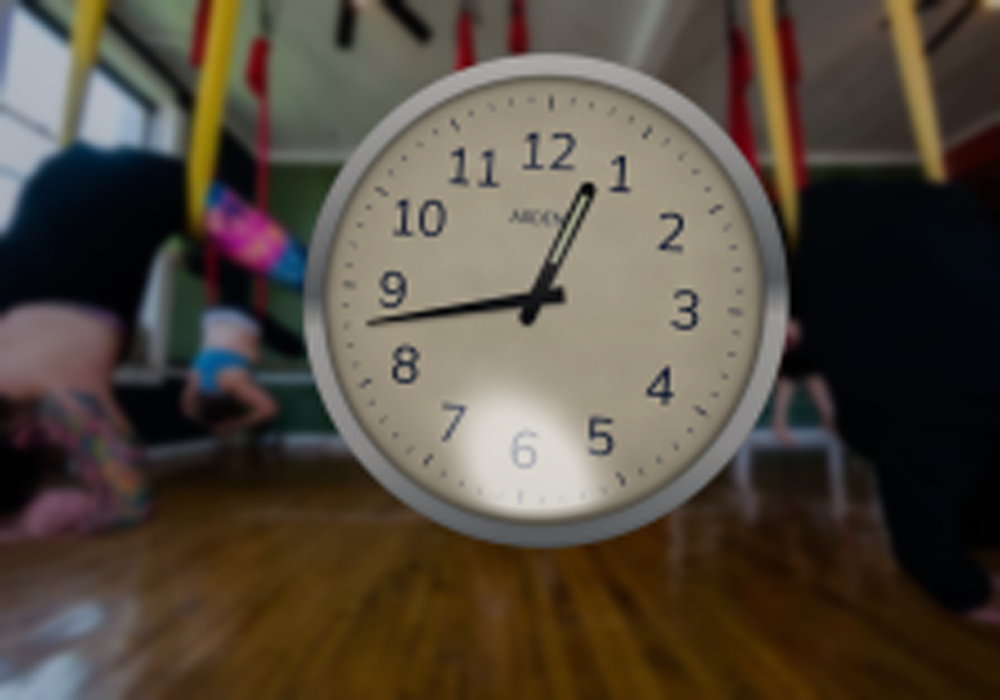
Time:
12h43
